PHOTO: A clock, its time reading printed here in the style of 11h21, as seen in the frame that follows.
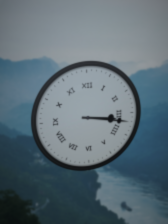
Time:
3h17
